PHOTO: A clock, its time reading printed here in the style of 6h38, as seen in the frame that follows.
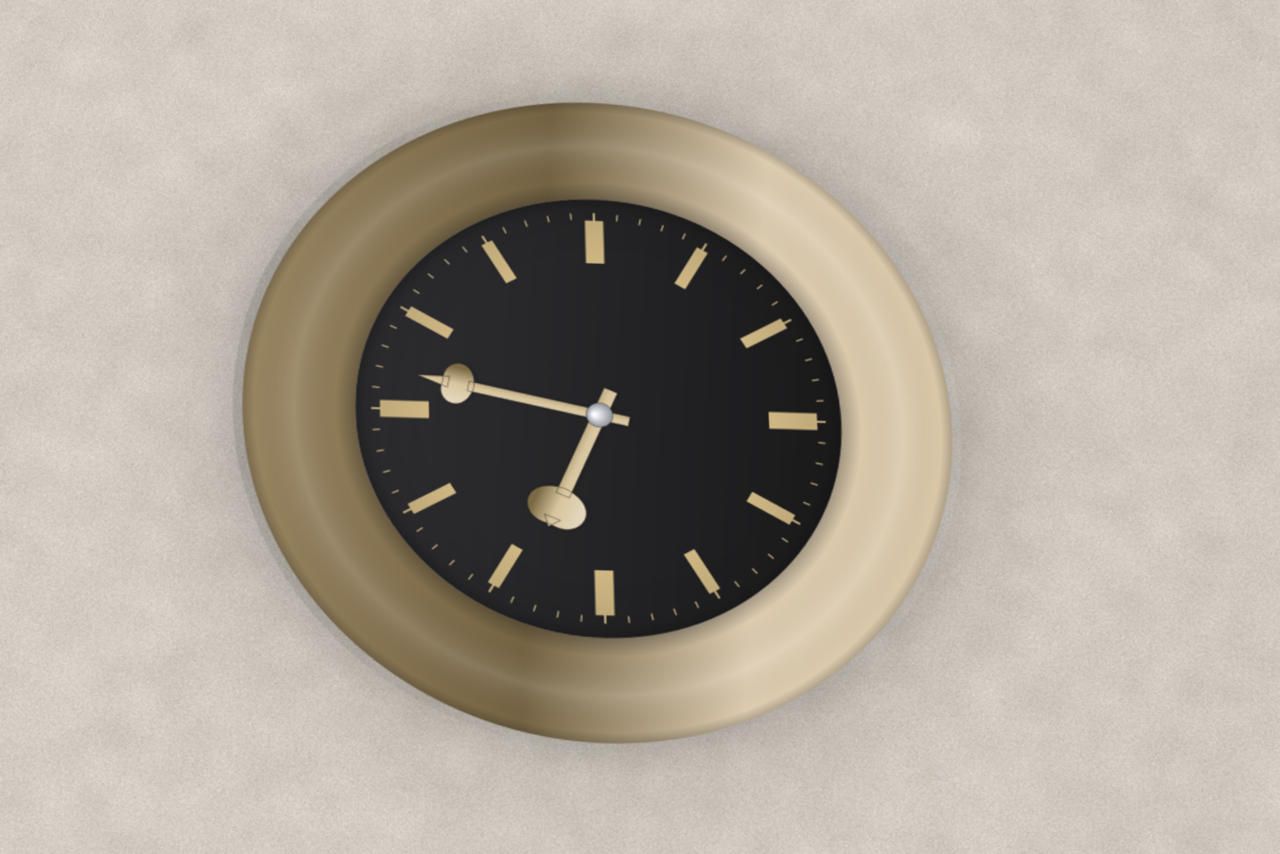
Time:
6h47
